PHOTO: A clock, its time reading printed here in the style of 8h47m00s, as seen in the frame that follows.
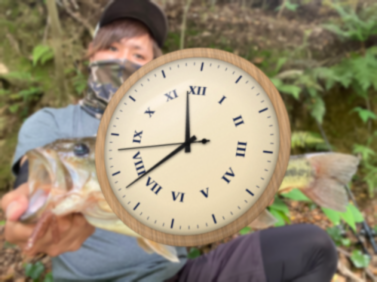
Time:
11h37m43s
